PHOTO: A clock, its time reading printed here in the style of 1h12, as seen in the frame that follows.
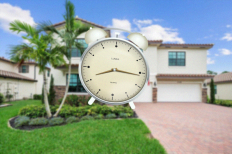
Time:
8h16
